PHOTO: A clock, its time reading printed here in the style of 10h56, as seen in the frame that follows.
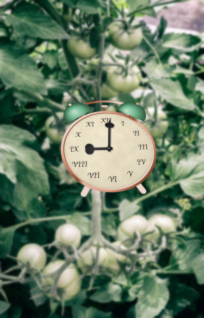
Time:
9h01
